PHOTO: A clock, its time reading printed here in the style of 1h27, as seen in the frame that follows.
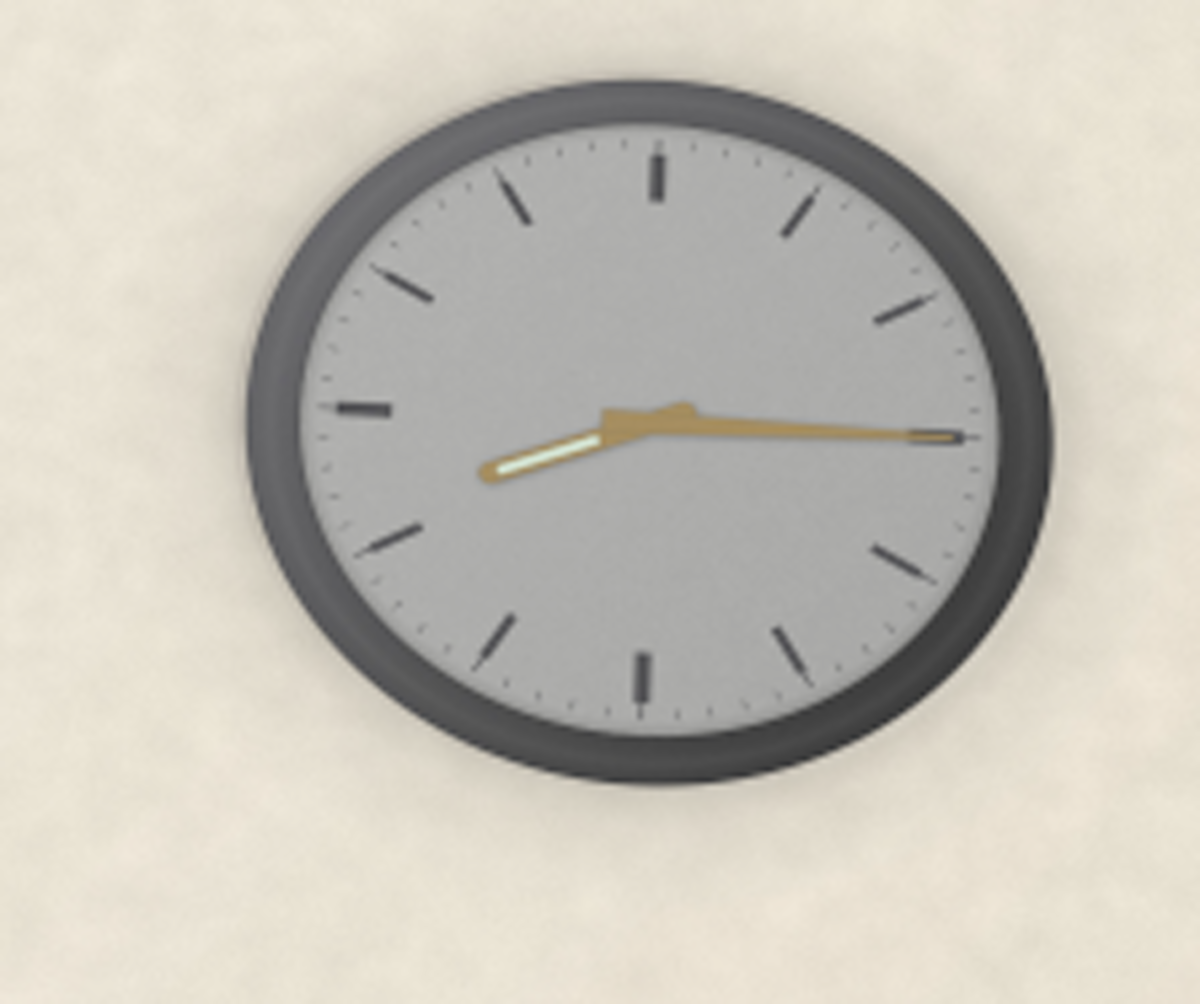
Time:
8h15
